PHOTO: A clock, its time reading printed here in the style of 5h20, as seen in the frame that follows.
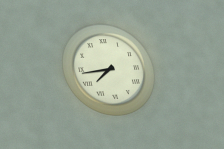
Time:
7h44
